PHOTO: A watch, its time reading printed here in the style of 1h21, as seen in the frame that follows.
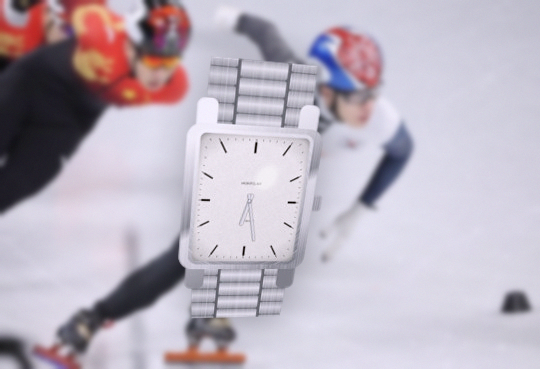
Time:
6h28
